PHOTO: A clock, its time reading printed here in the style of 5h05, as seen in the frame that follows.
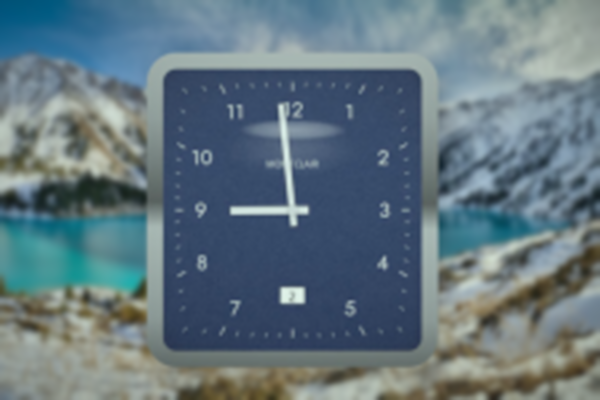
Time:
8h59
